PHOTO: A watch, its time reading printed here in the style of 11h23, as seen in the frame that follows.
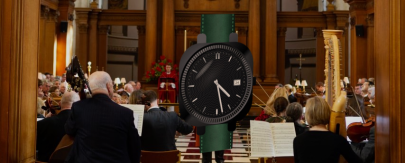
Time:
4h28
